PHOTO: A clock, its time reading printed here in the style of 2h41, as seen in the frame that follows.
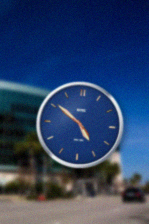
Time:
4h51
